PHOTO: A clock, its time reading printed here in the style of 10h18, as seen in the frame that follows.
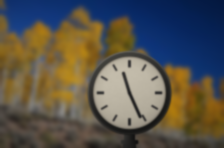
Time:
11h26
